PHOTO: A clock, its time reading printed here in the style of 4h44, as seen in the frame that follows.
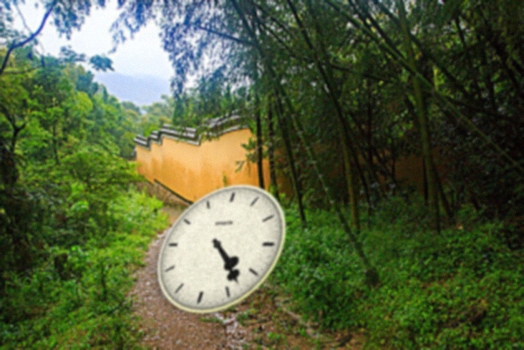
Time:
4h23
